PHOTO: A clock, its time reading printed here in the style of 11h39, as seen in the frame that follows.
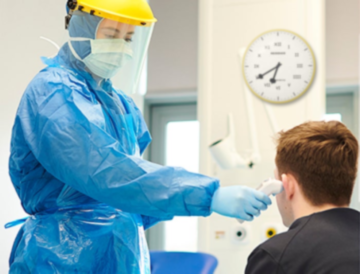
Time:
6h40
